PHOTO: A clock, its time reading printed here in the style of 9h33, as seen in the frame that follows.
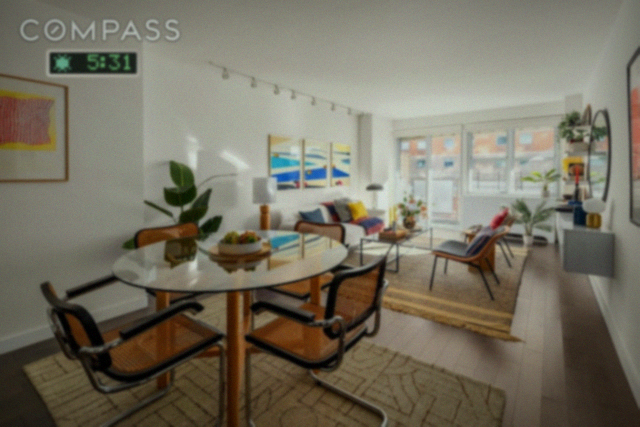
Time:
5h31
